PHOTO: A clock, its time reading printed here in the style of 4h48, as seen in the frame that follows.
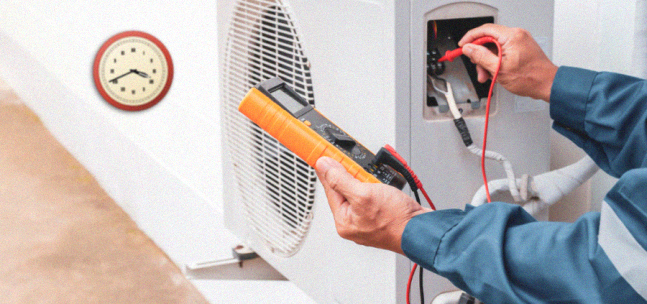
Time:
3h41
